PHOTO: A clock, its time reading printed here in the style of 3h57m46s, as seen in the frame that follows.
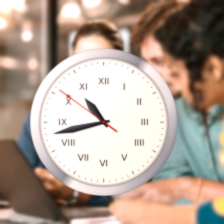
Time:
10h42m51s
